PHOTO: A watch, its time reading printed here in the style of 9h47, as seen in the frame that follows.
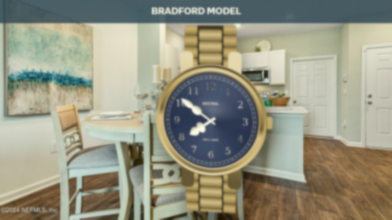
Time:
7h51
